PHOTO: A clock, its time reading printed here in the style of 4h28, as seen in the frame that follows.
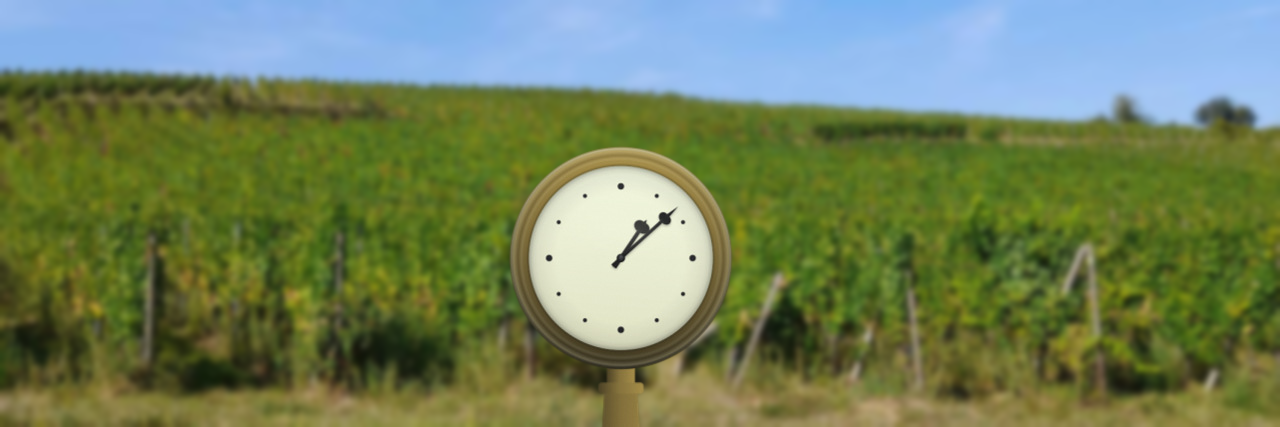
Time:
1h08
